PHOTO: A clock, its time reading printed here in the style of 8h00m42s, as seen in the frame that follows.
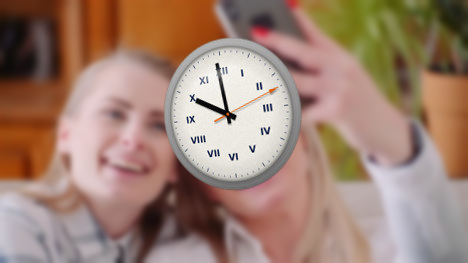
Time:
9h59m12s
